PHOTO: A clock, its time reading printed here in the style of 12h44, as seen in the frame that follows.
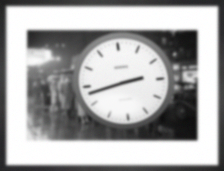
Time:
2h43
